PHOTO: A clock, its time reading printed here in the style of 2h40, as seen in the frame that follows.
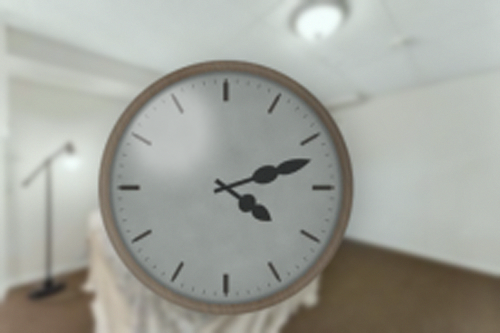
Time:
4h12
